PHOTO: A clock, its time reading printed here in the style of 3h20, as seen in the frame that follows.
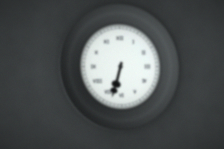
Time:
6h33
